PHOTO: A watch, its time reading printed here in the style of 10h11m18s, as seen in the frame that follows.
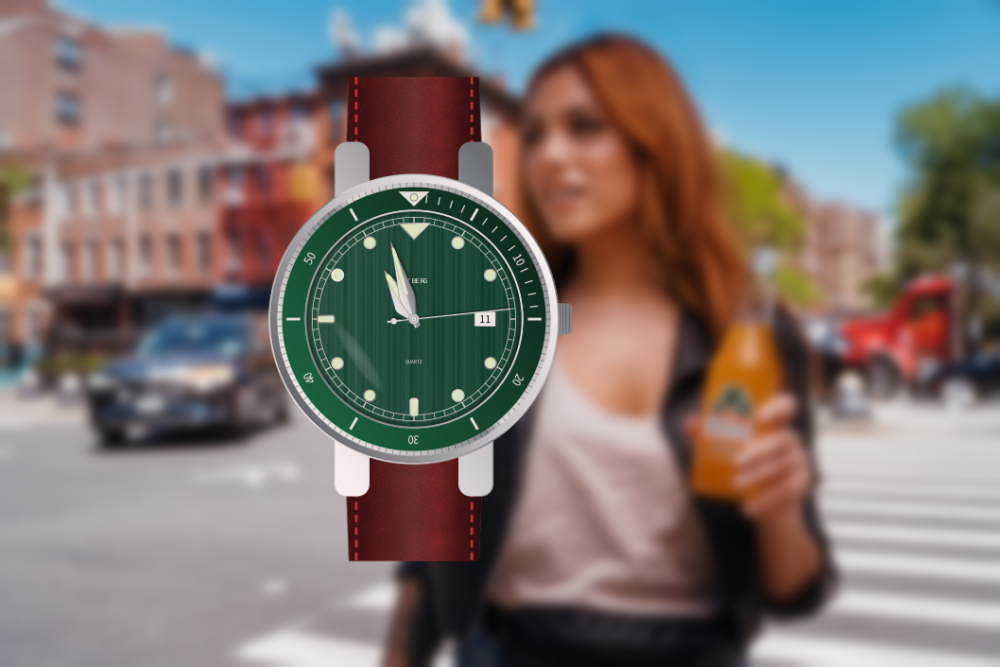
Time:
10h57m14s
